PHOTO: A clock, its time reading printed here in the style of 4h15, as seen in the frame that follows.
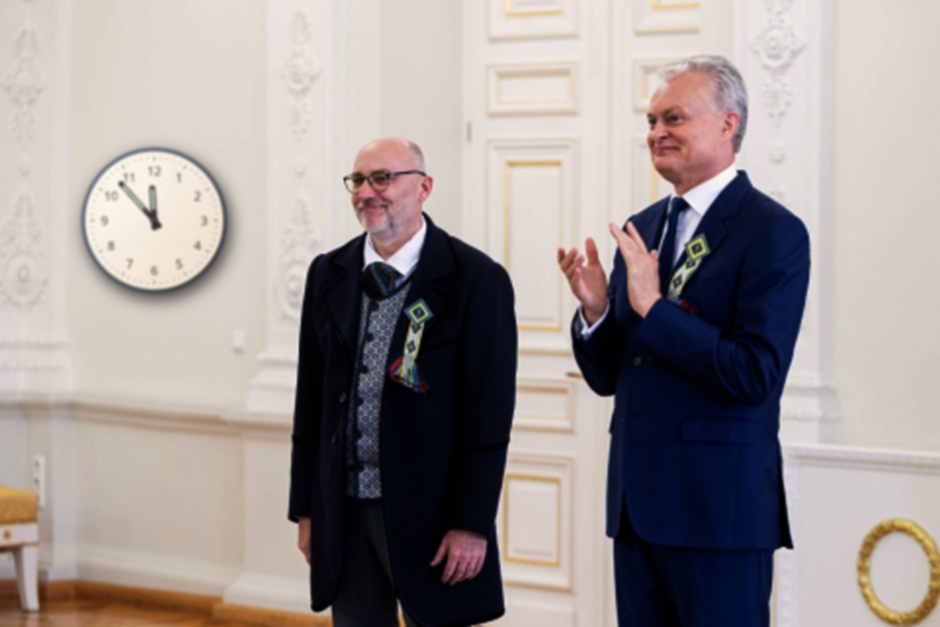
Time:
11h53
